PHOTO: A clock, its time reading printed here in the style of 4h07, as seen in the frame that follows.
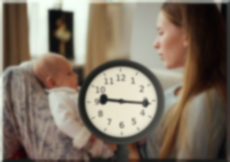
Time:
9h16
